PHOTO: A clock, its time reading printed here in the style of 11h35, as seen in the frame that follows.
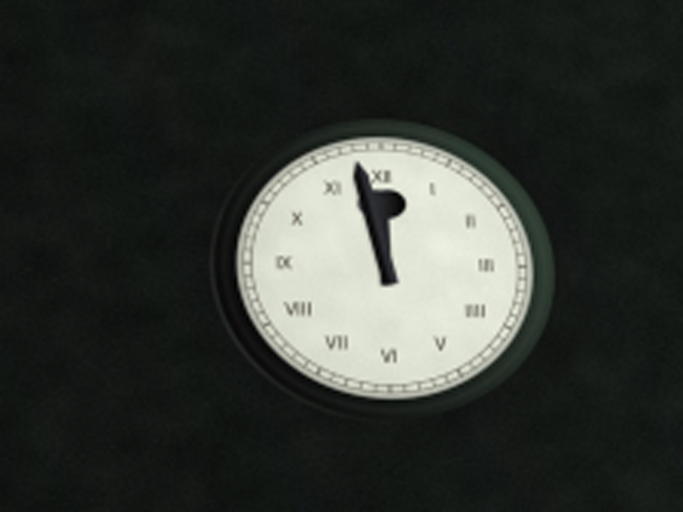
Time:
11h58
